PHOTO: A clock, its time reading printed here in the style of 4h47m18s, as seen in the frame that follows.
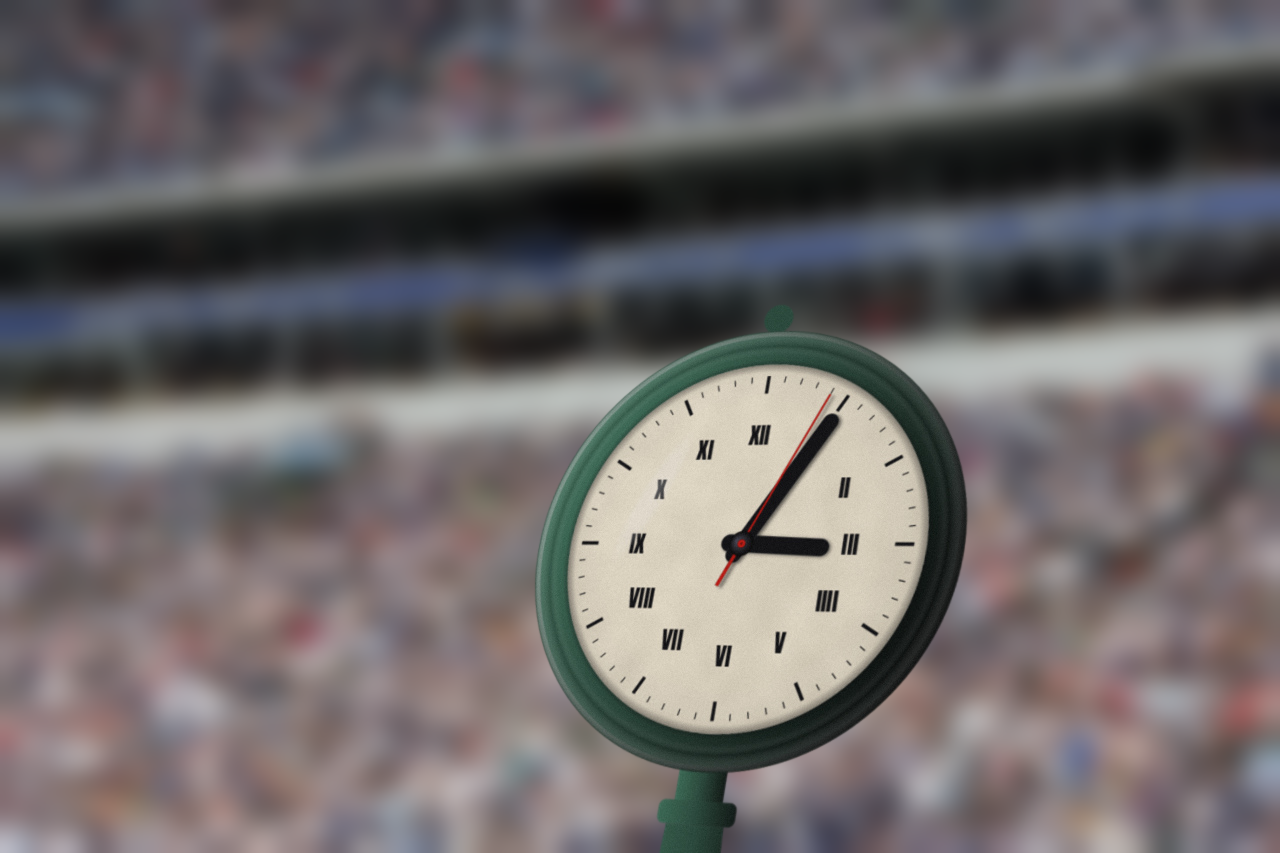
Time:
3h05m04s
